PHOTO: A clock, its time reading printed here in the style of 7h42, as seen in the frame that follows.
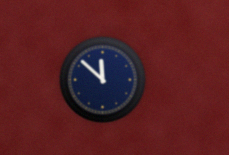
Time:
11h52
